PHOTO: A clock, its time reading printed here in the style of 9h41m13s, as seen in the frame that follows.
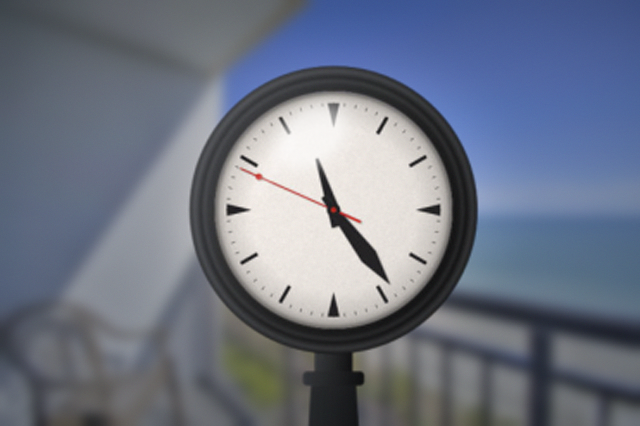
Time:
11h23m49s
